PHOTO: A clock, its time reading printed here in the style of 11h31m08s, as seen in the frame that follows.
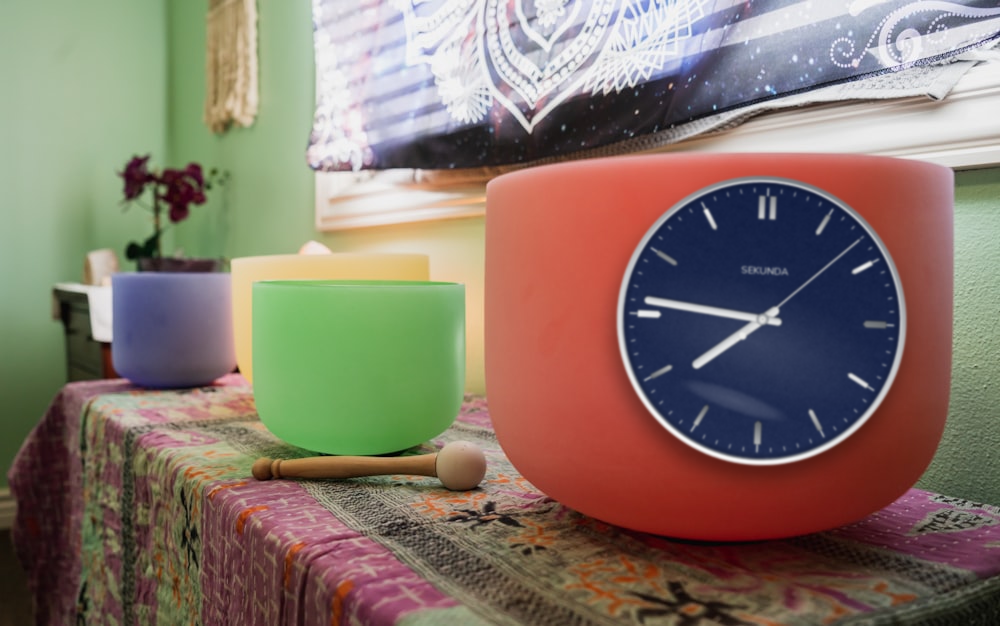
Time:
7h46m08s
